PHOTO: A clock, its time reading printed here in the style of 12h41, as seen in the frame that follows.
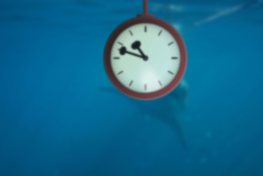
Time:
10h48
